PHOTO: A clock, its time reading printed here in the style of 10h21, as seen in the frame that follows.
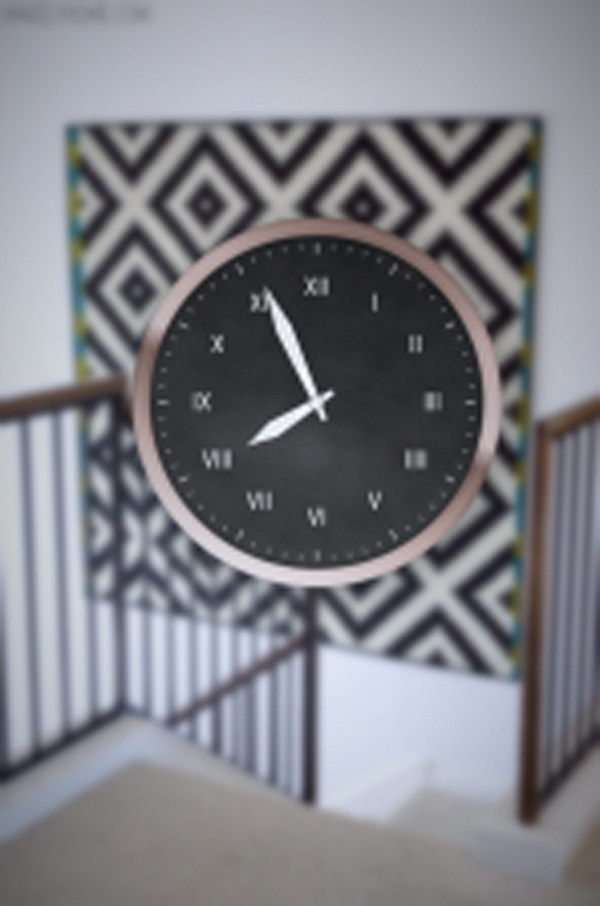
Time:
7h56
